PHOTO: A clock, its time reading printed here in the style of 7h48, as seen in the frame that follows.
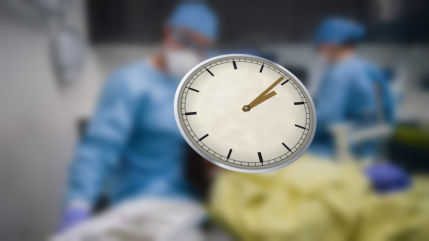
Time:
2h09
